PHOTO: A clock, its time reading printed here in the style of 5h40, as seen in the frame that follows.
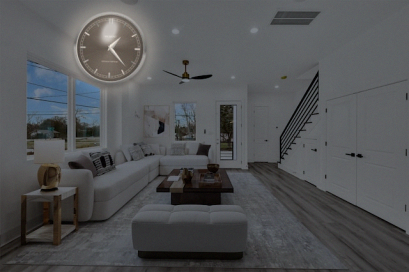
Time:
1h23
